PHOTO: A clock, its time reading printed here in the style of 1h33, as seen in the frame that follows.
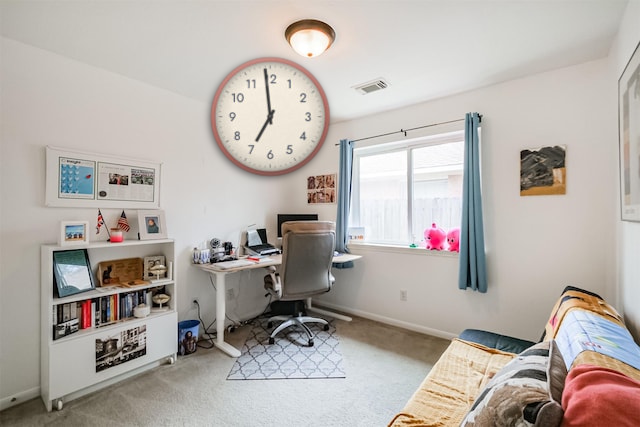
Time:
6h59
